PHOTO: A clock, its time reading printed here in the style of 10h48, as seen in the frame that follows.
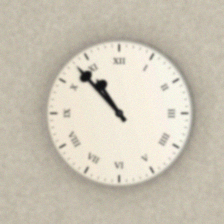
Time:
10h53
